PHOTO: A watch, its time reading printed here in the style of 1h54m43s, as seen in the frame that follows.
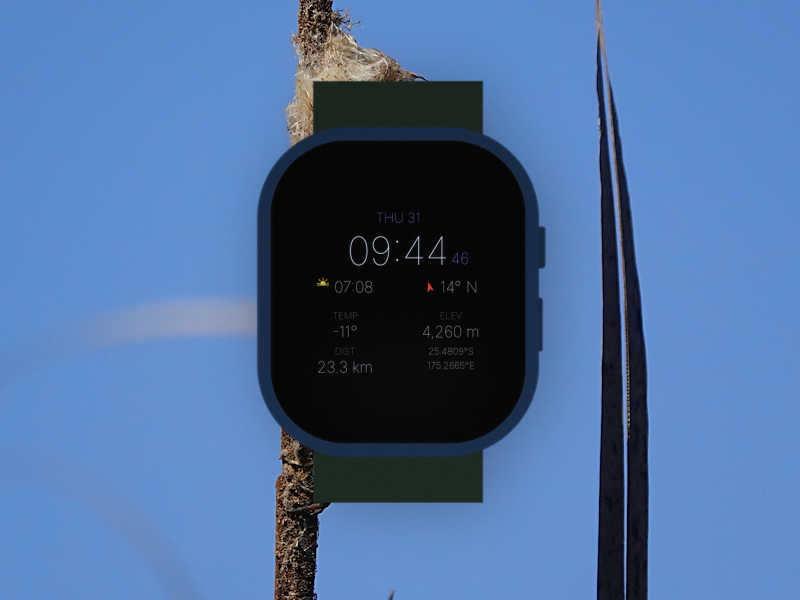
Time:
9h44m46s
